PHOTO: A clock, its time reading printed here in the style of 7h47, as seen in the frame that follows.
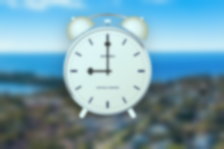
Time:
9h00
